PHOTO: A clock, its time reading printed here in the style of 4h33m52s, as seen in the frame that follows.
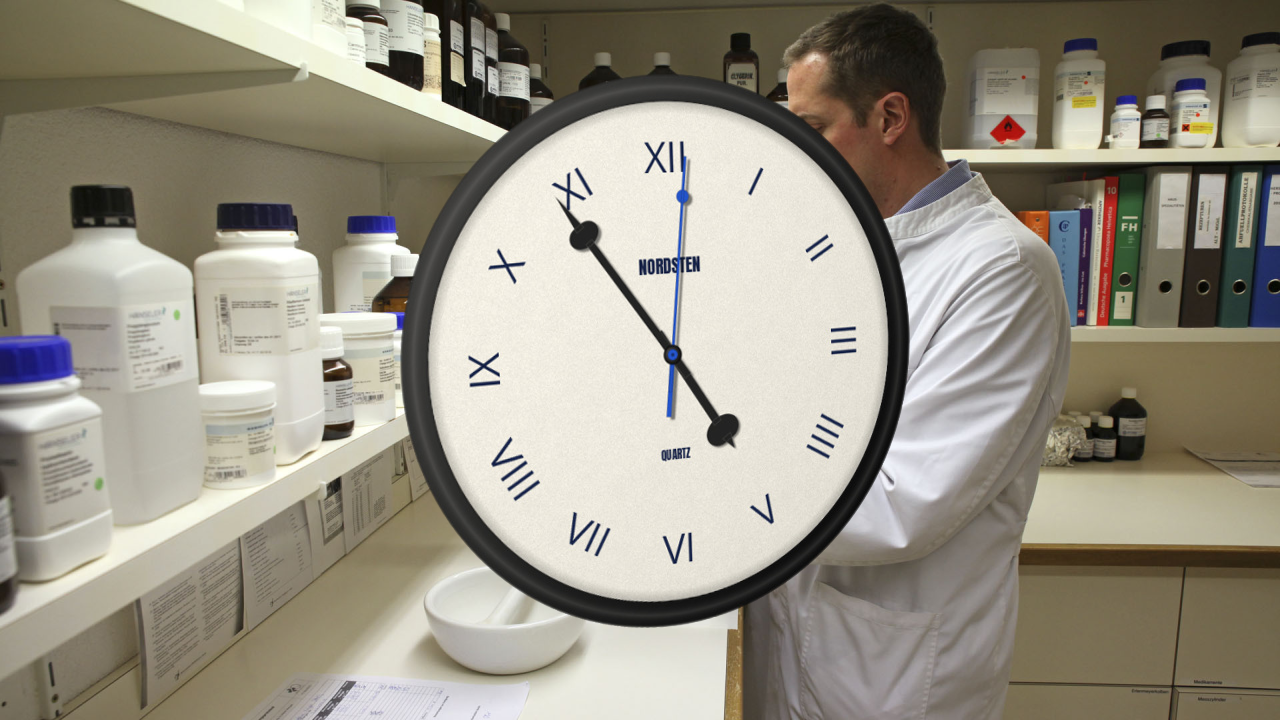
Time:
4h54m01s
